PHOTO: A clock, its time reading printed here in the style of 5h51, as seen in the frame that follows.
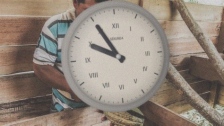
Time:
9h55
